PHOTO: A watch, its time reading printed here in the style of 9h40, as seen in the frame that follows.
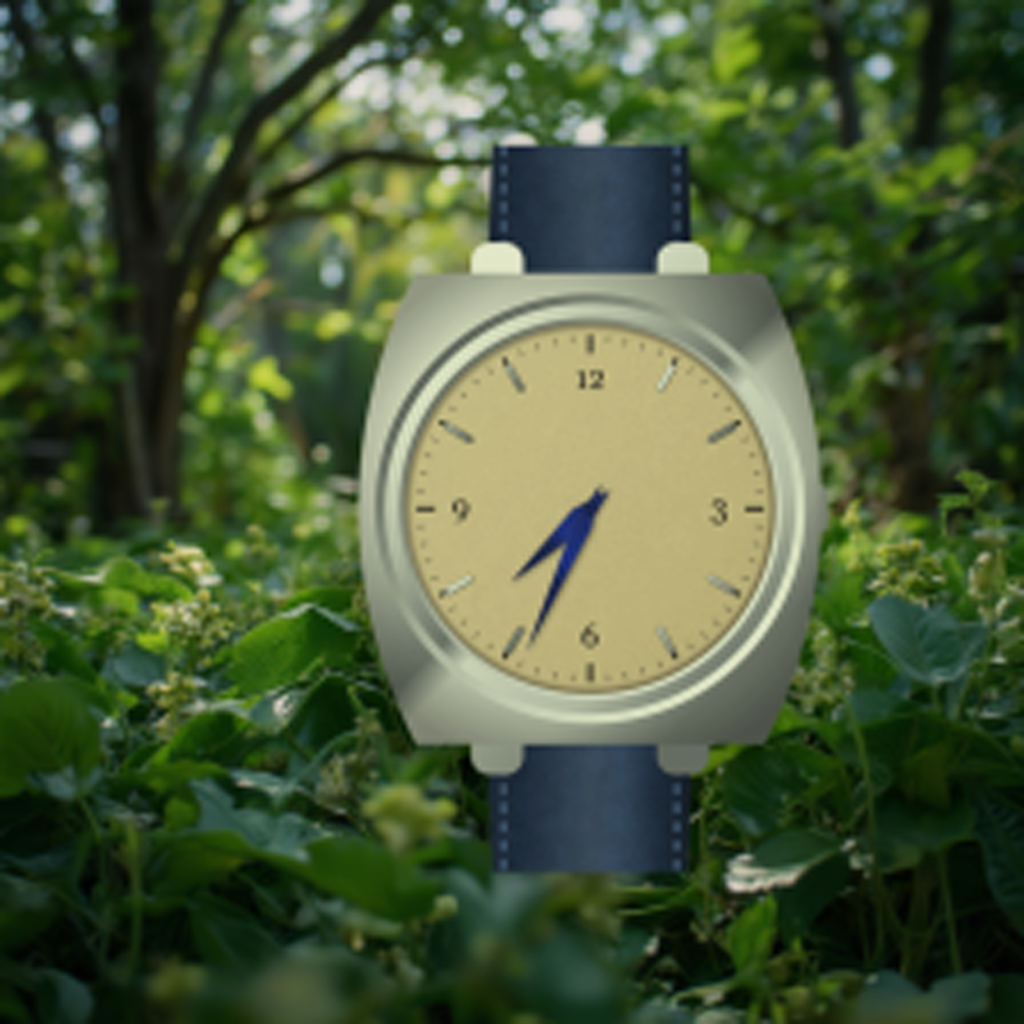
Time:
7h34
